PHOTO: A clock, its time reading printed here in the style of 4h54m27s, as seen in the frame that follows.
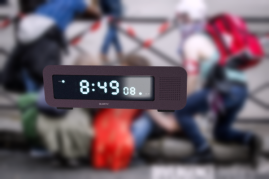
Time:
8h49m08s
